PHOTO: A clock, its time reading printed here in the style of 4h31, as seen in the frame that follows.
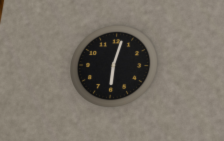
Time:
6h02
